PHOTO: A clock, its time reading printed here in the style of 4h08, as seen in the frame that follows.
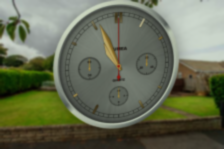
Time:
10h56
